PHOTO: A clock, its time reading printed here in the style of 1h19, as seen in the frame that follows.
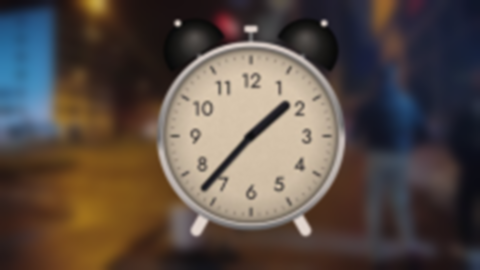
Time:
1h37
